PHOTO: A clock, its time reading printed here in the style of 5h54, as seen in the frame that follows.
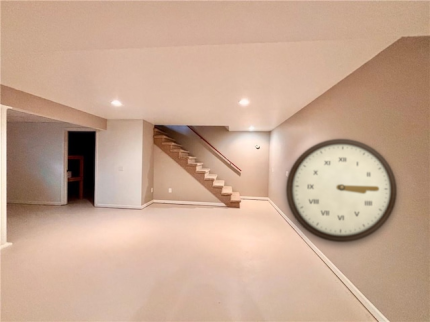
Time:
3h15
